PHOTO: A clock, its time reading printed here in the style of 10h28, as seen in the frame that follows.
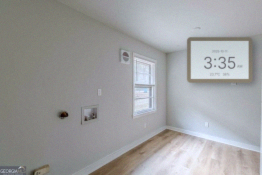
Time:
3h35
